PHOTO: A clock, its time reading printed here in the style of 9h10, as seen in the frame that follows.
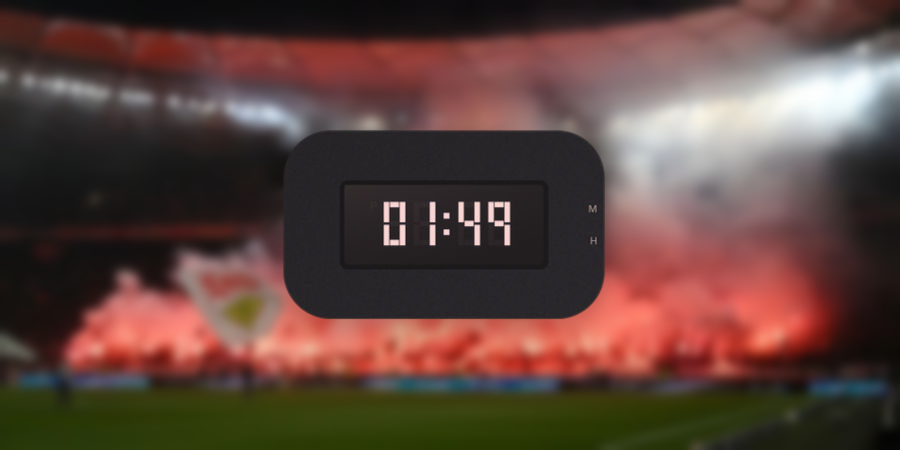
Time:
1h49
